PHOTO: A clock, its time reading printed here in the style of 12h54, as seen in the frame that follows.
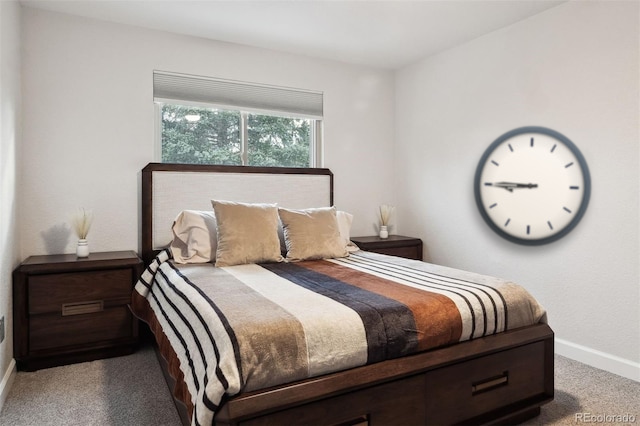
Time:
8h45
